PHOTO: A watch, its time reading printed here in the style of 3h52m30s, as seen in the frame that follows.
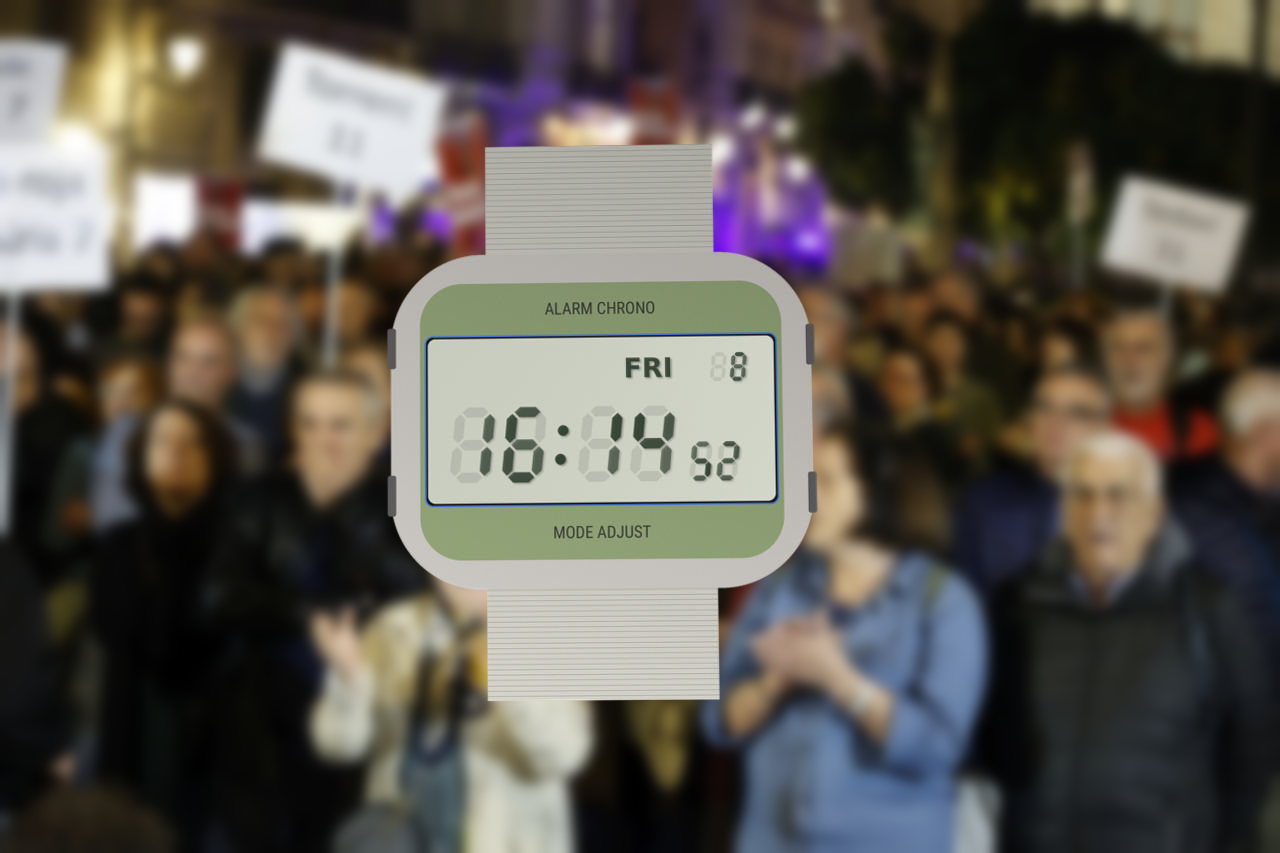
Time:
16h14m52s
